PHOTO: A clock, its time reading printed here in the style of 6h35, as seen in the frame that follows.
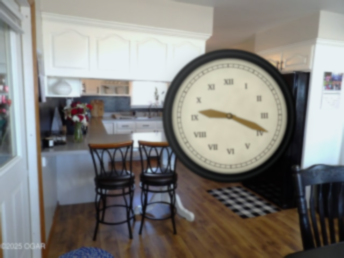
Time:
9h19
